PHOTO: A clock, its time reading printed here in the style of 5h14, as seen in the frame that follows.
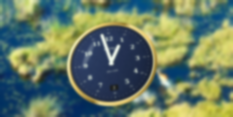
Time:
12h58
